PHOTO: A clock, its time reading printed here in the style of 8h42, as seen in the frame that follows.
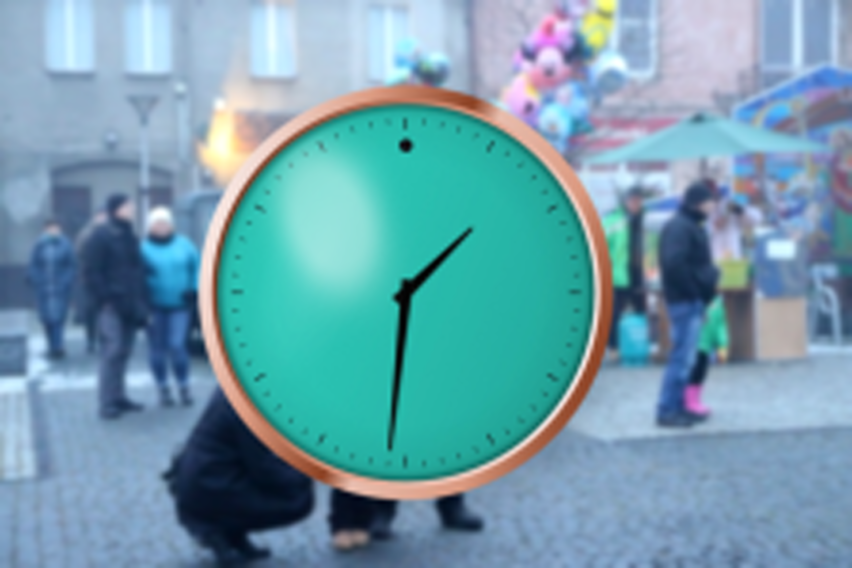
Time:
1h31
